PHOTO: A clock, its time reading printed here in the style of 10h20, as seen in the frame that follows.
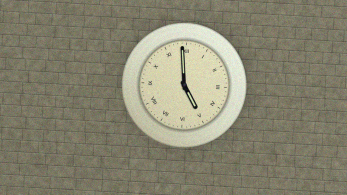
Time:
4h59
